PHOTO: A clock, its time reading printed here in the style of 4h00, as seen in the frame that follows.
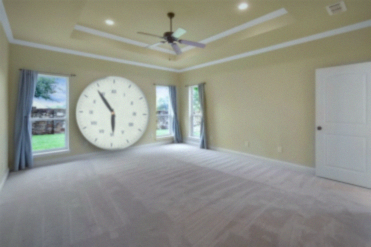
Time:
5h54
